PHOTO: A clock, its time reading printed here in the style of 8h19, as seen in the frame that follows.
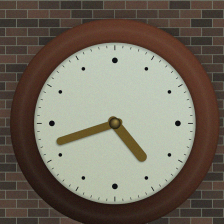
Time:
4h42
